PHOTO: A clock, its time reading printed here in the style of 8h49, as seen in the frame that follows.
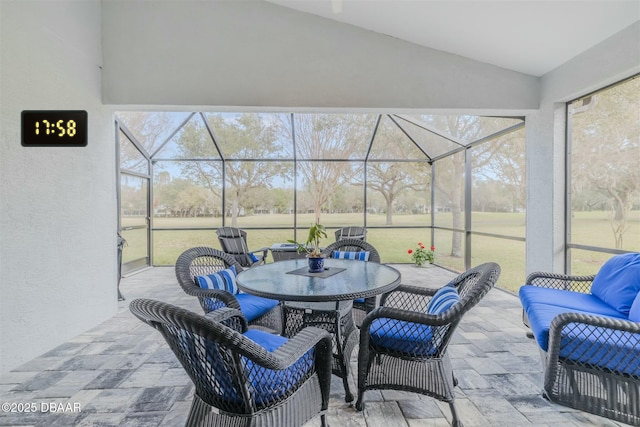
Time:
17h58
